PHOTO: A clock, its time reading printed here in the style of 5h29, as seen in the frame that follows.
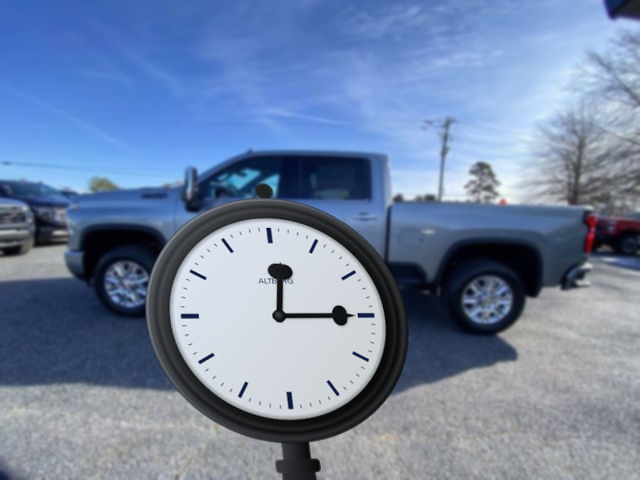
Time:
12h15
